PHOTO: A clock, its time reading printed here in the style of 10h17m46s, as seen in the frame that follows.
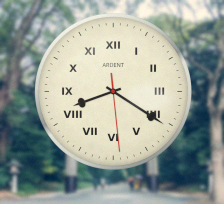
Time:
8h20m29s
